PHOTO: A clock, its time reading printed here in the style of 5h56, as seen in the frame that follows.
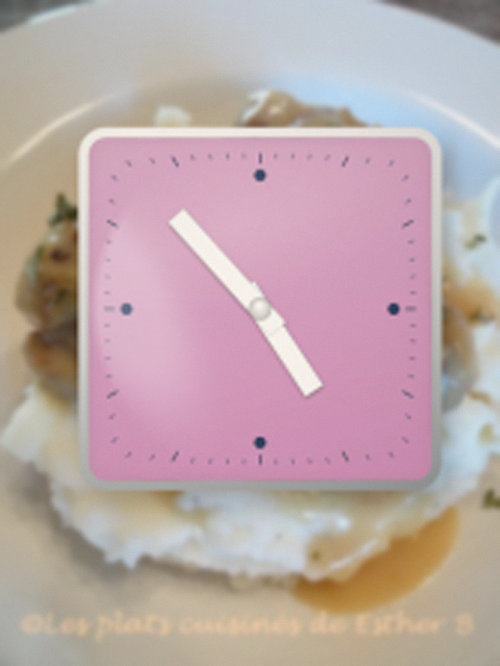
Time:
4h53
